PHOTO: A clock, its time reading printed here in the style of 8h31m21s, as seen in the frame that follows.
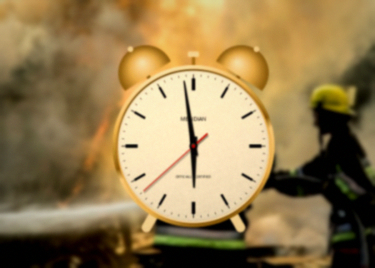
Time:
5h58m38s
